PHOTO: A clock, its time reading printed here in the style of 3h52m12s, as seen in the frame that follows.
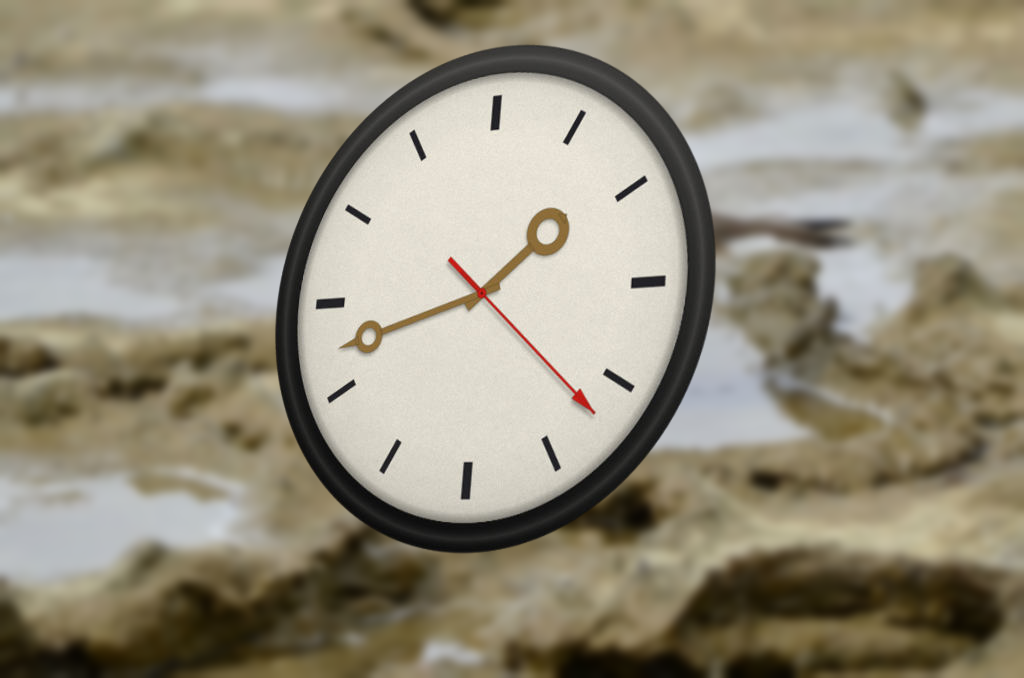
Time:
1h42m22s
